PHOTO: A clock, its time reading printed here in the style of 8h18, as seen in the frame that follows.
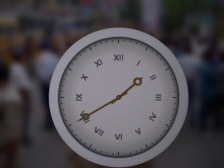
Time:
1h40
